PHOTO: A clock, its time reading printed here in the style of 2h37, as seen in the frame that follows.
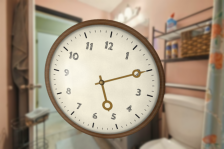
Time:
5h10
